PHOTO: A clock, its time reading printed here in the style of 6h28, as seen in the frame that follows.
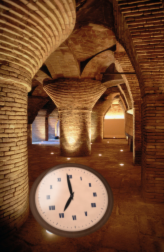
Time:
6h59
